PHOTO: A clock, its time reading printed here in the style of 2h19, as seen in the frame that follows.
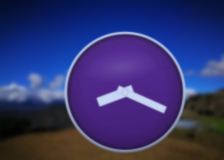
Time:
8h19
